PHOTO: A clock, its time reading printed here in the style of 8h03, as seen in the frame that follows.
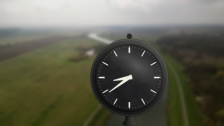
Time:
8h39
